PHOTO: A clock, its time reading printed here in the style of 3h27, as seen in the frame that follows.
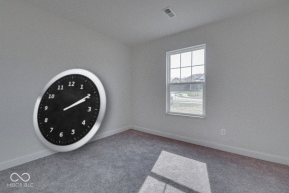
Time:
2h10
